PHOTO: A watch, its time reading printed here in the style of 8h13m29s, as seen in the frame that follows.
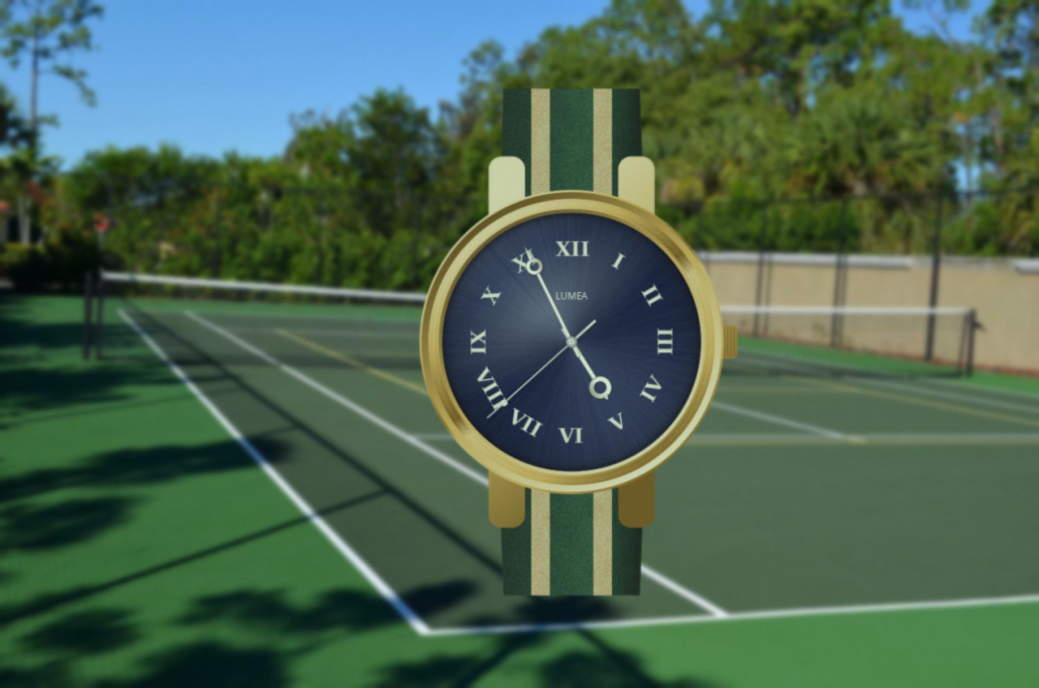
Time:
4h55m38s
